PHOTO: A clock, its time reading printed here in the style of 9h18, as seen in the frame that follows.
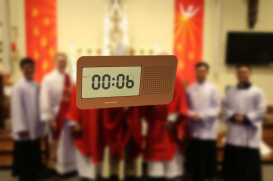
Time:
0h06
